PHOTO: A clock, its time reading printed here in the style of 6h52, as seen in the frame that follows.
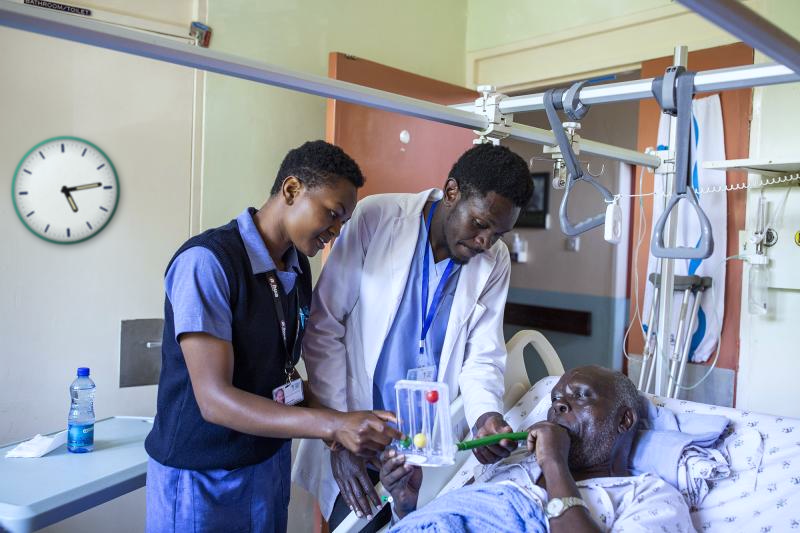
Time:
5h14
